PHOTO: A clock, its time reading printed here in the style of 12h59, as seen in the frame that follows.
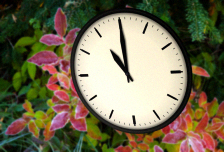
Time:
11h00
